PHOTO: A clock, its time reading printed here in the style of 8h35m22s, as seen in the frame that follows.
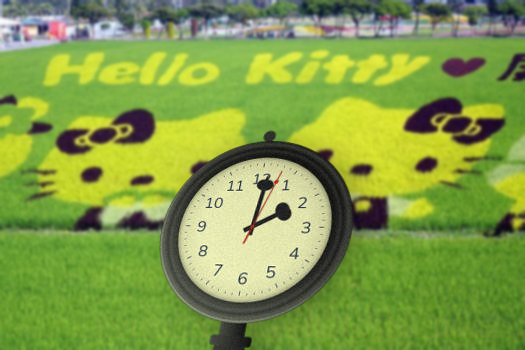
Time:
2h01m03s
